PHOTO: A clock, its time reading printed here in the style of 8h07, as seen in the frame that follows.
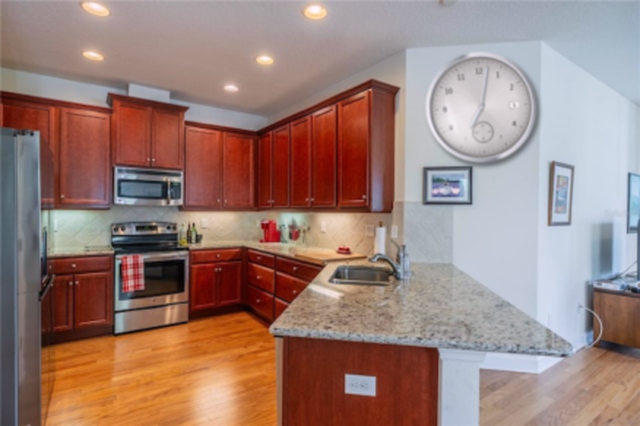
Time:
7h02
